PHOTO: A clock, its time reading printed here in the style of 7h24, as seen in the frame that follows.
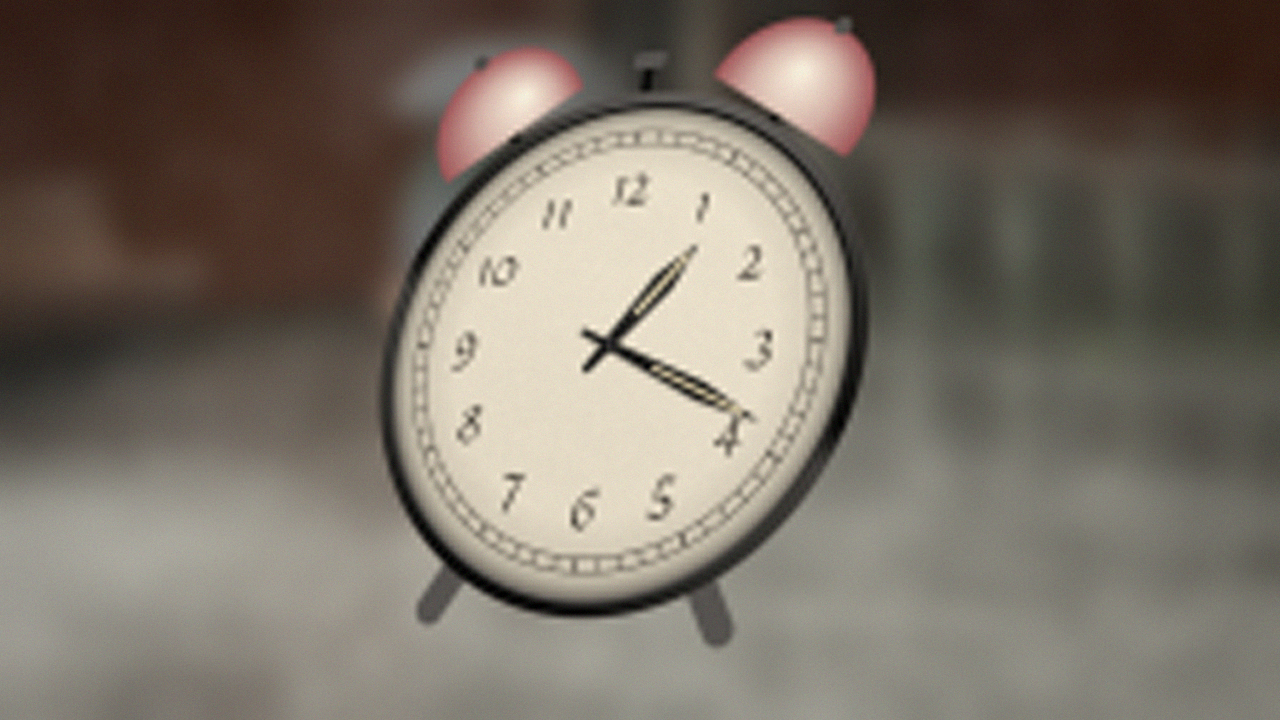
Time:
1h19
